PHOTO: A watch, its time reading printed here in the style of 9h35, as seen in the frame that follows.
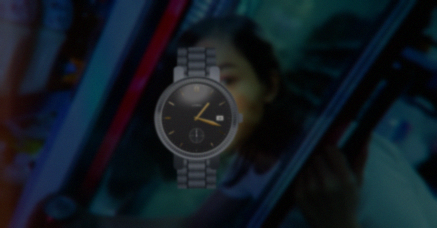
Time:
1h18
